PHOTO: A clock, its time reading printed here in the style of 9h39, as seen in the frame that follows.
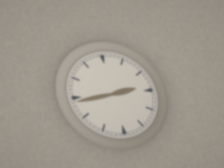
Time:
2h44
